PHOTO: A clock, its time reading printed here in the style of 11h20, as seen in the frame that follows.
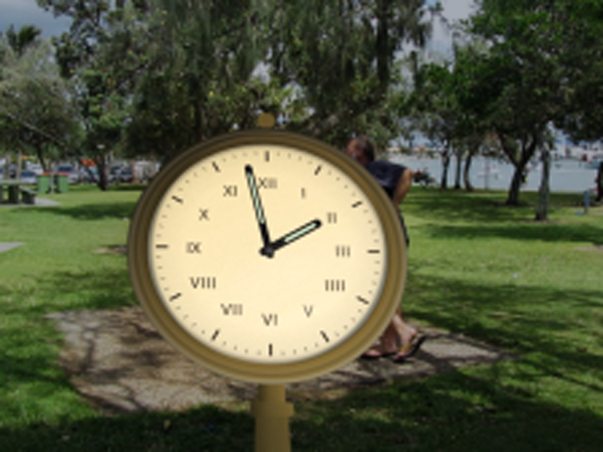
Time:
1h58
